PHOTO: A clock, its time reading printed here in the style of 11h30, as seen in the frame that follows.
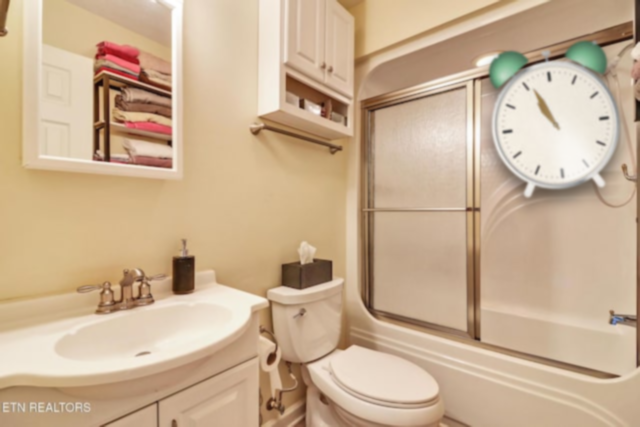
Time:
10h56
